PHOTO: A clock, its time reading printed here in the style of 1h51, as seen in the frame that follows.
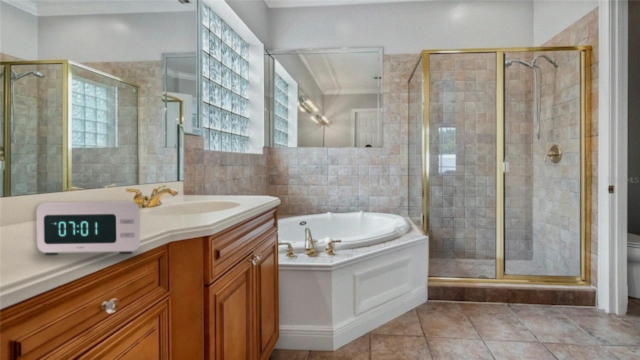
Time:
7h01
